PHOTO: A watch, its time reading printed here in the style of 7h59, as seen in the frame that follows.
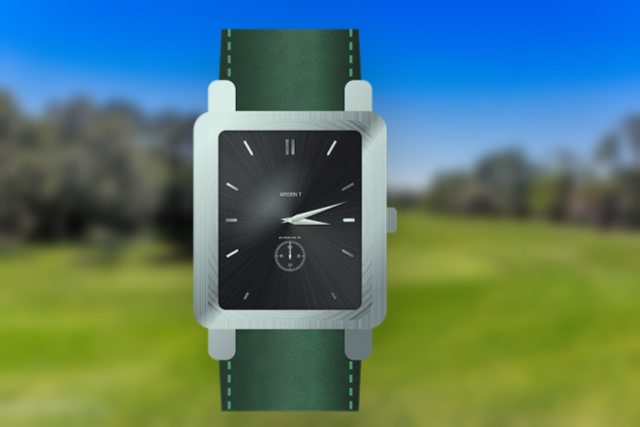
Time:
3h12
